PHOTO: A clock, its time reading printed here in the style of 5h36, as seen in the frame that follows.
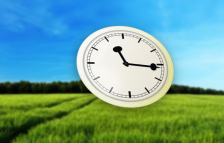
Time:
11h16
